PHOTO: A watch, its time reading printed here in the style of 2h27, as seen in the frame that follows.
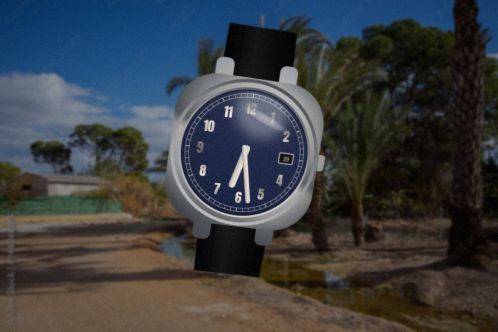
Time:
6h28
